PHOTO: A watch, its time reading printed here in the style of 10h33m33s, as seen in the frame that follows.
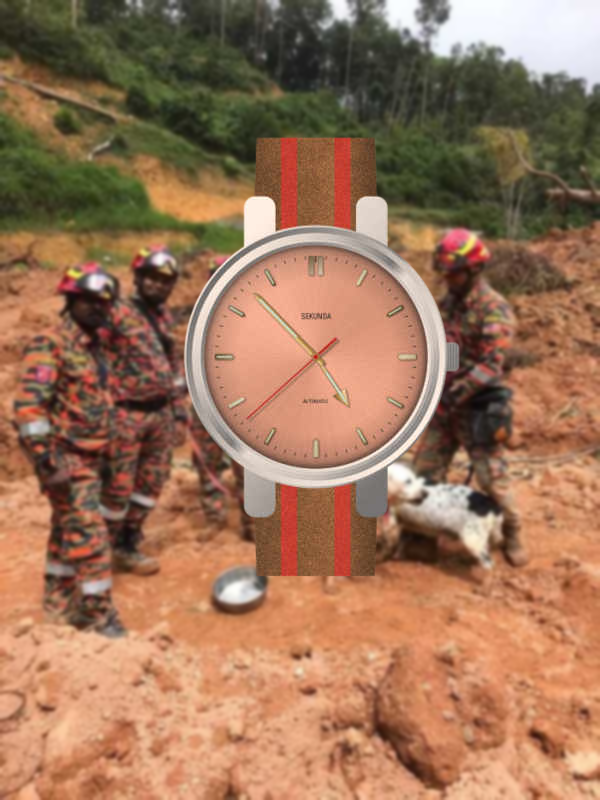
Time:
4h52m38s
